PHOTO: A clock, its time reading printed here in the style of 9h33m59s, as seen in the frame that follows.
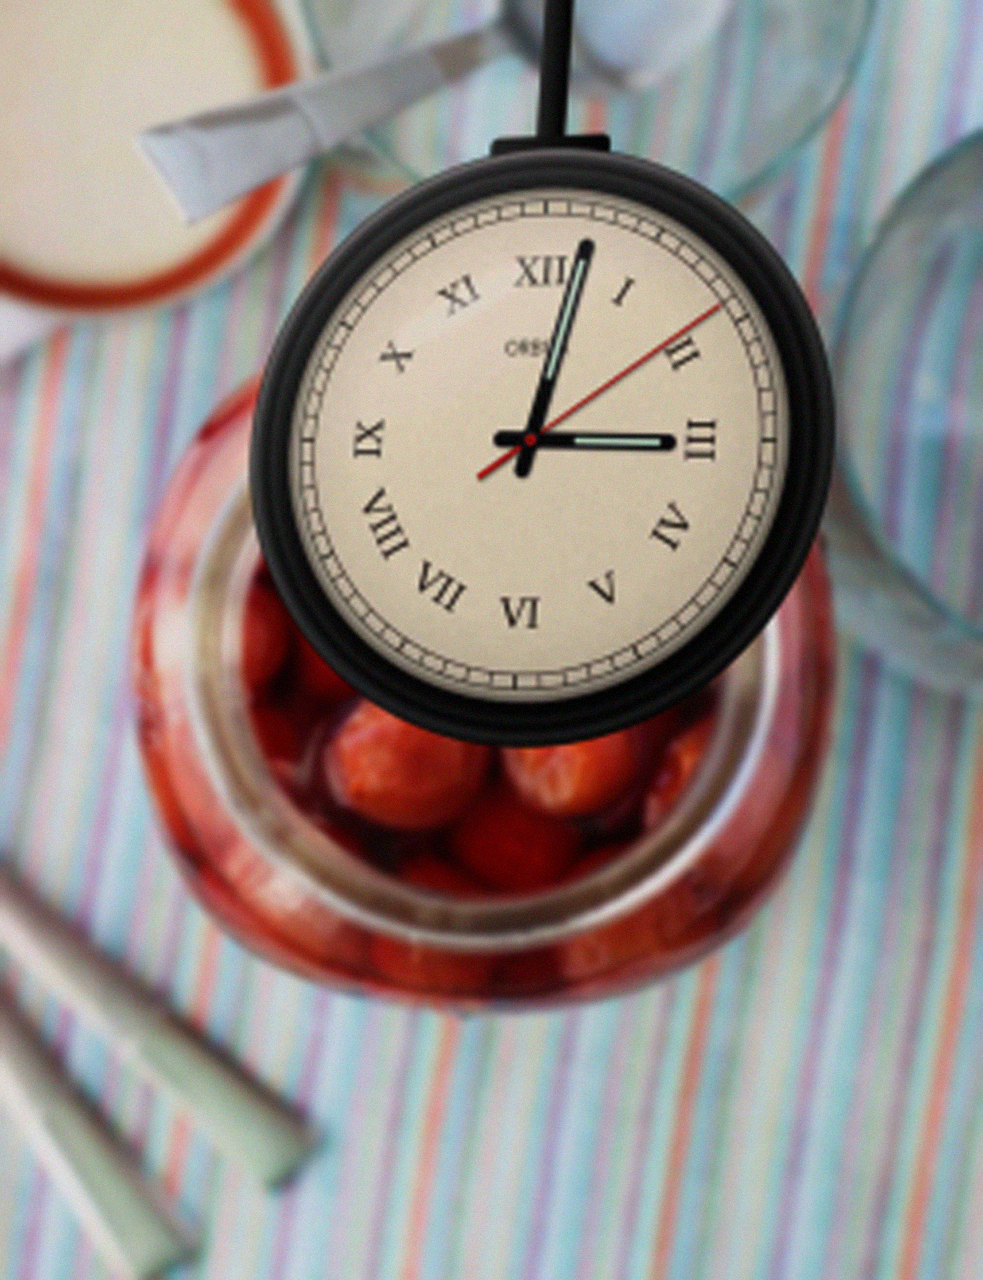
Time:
3h02m09s
